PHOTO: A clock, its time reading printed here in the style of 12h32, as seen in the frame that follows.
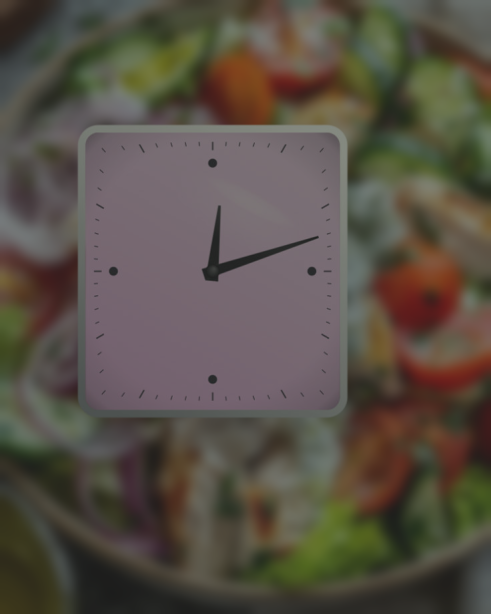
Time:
12h12
